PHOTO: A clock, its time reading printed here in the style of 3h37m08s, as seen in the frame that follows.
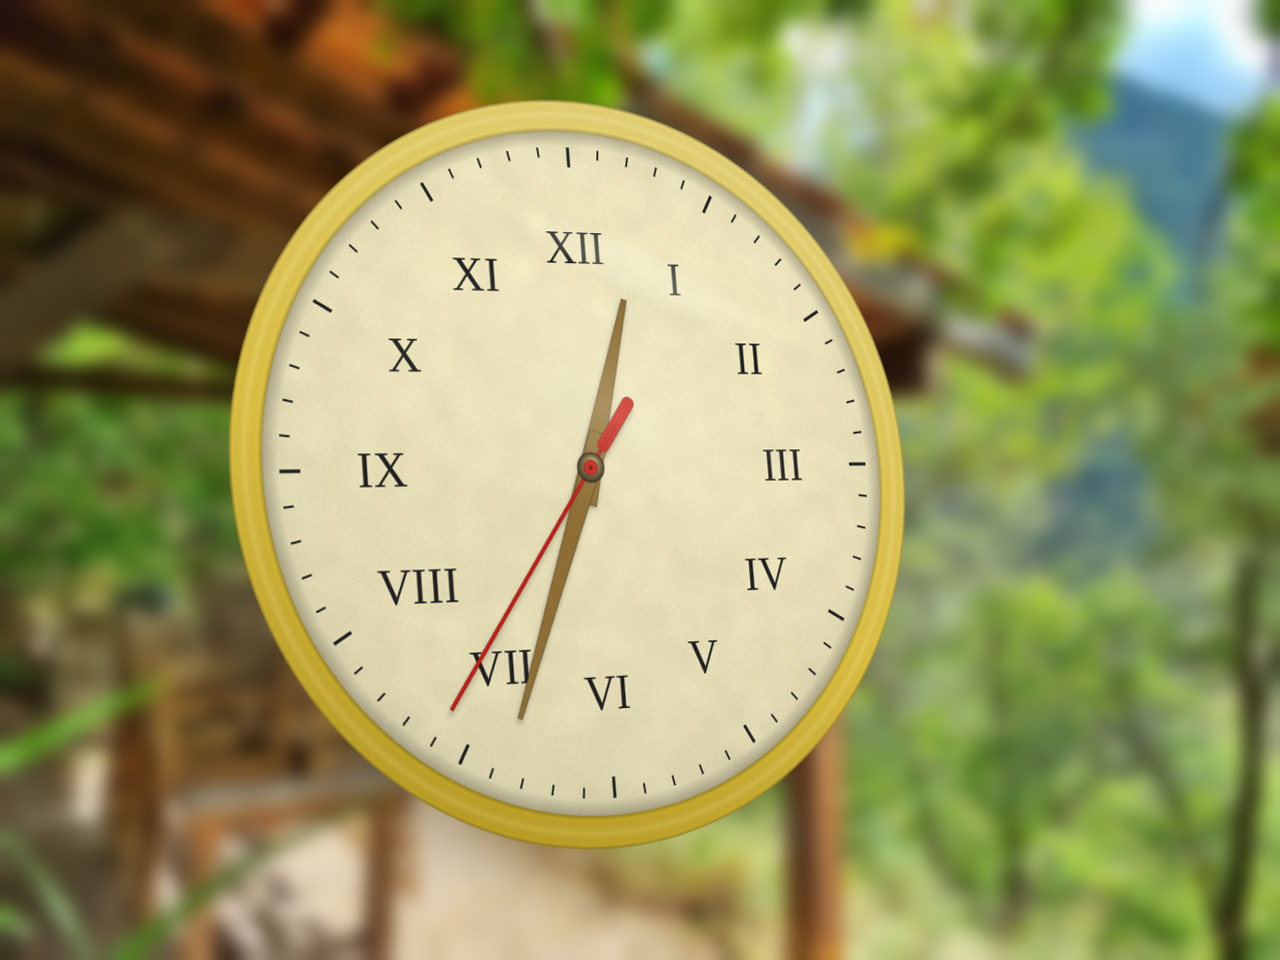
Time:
12h33m36s
